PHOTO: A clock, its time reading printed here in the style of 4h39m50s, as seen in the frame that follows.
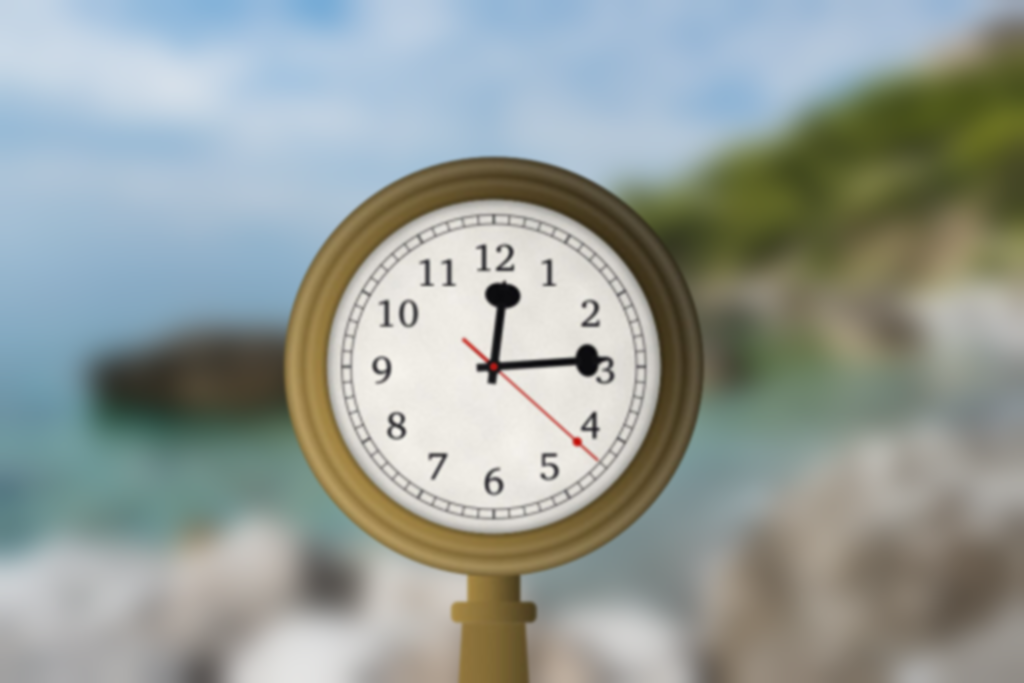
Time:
12h14m22s
